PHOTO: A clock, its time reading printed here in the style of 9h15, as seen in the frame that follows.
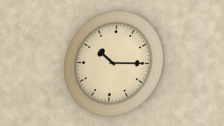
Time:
10h15
